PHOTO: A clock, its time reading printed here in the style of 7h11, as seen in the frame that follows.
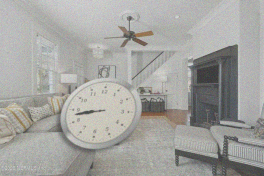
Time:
8h43
